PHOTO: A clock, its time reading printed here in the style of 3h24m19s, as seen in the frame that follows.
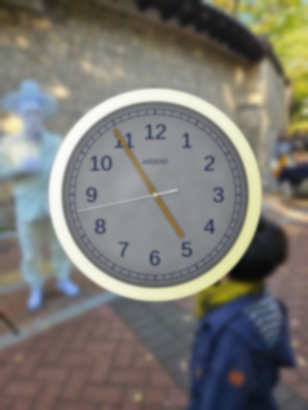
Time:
4h54m43s
